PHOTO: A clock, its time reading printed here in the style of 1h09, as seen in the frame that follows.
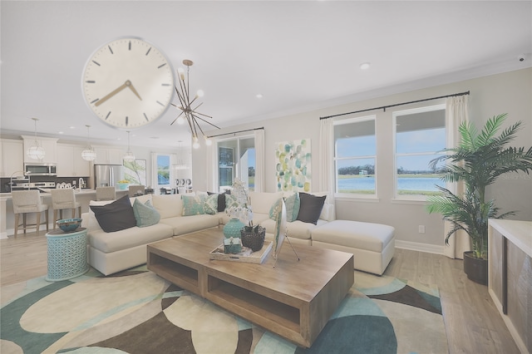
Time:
4h39
